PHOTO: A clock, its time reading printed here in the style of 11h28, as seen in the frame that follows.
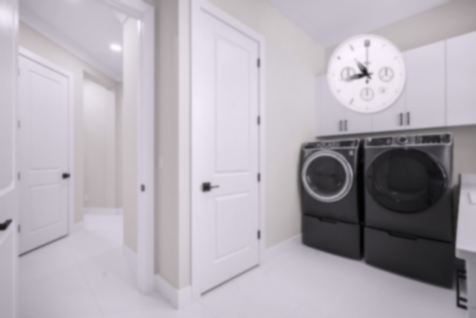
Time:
10h43
